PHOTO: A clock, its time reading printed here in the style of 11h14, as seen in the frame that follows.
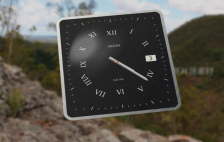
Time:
4h22
